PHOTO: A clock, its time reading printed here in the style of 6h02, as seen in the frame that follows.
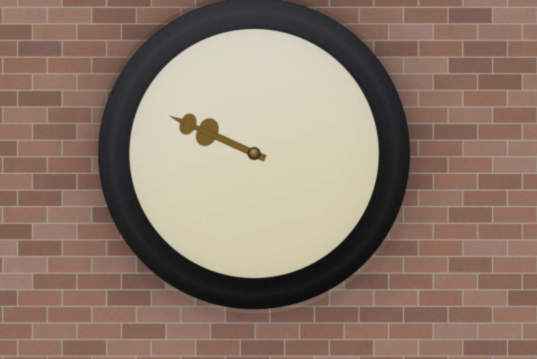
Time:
9h49
